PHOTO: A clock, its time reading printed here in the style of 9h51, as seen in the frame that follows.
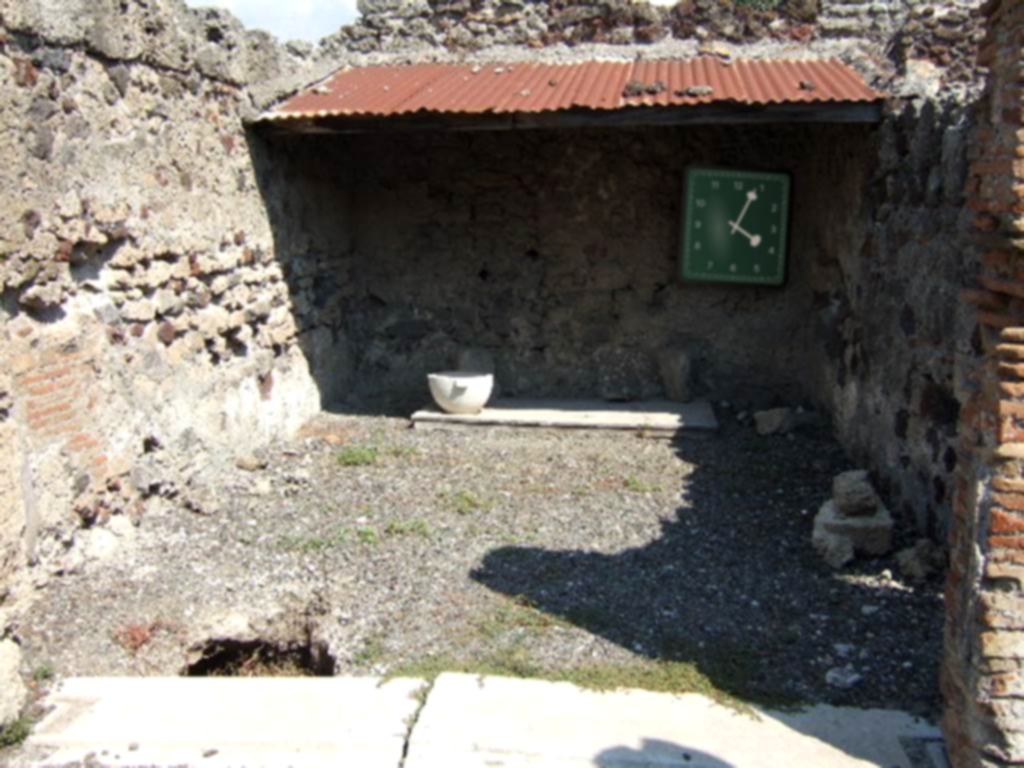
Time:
4h04
